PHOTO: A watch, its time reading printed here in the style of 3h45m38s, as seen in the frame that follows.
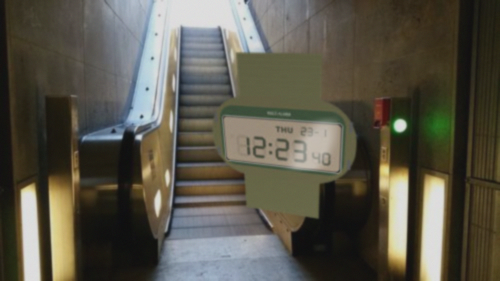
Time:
12h23m40s
